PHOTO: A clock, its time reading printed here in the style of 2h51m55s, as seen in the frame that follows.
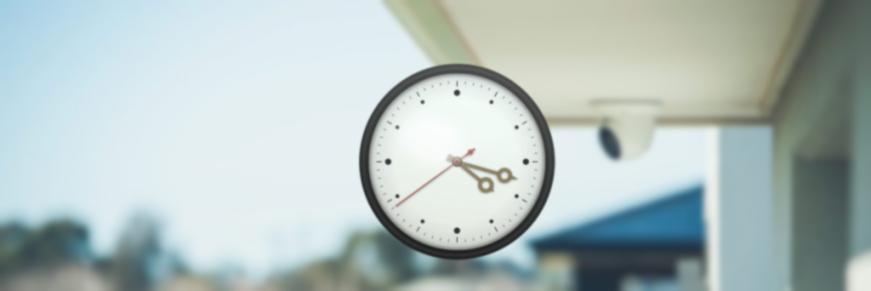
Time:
4h17m39s
